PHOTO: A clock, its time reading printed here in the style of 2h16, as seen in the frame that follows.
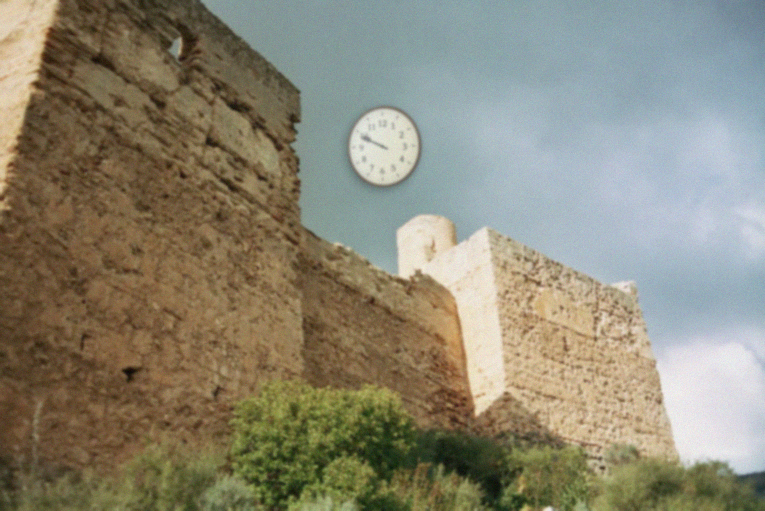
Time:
9h49
